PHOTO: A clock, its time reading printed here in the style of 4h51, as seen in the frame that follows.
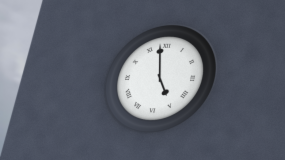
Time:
4h58
